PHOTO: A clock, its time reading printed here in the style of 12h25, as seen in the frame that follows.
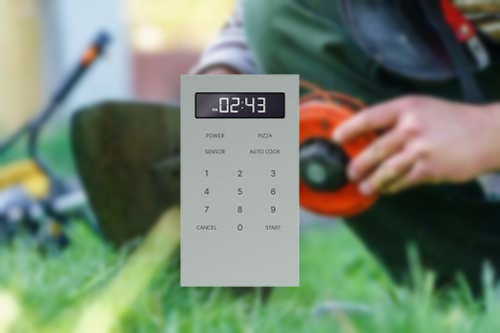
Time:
2h43
